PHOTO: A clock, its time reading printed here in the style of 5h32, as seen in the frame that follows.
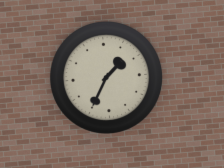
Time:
1h35
